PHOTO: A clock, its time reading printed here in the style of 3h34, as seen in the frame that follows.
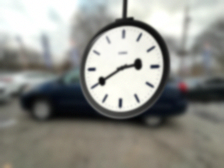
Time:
2h40
